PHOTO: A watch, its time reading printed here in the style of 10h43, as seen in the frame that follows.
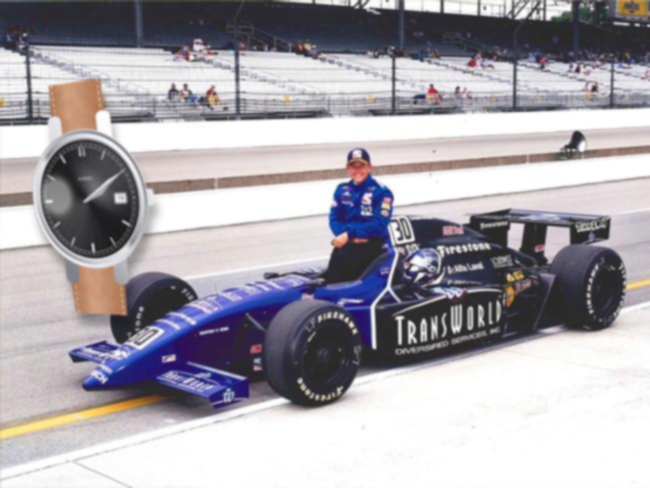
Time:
2h10
